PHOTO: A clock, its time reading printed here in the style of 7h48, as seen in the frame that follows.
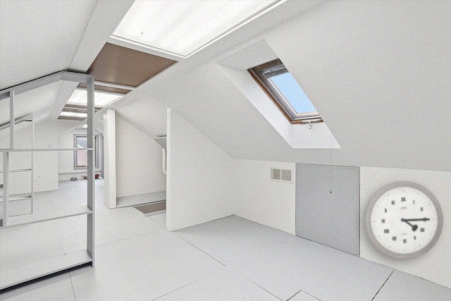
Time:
4h15
